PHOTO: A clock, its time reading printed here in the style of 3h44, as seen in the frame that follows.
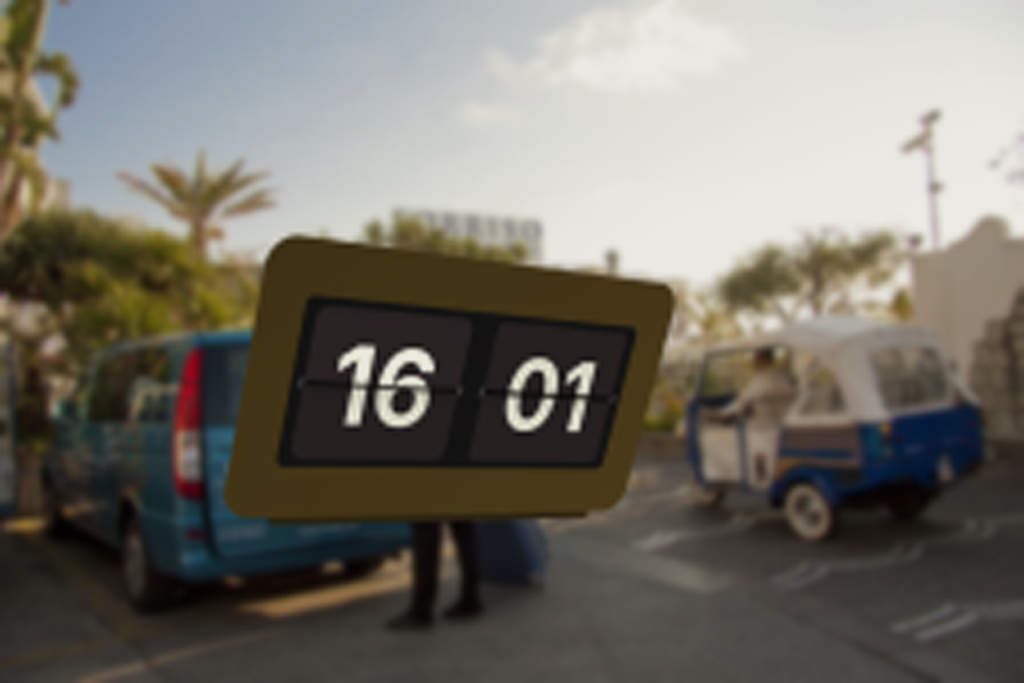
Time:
16h01
